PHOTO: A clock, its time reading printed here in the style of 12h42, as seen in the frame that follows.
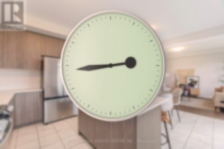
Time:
2h44
